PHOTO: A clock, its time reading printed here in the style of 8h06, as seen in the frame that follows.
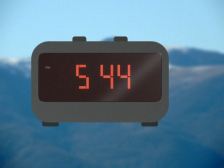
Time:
5h44
